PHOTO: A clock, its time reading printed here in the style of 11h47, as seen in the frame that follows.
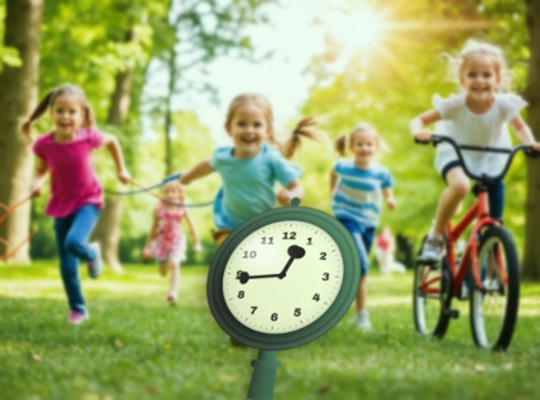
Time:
12h44
